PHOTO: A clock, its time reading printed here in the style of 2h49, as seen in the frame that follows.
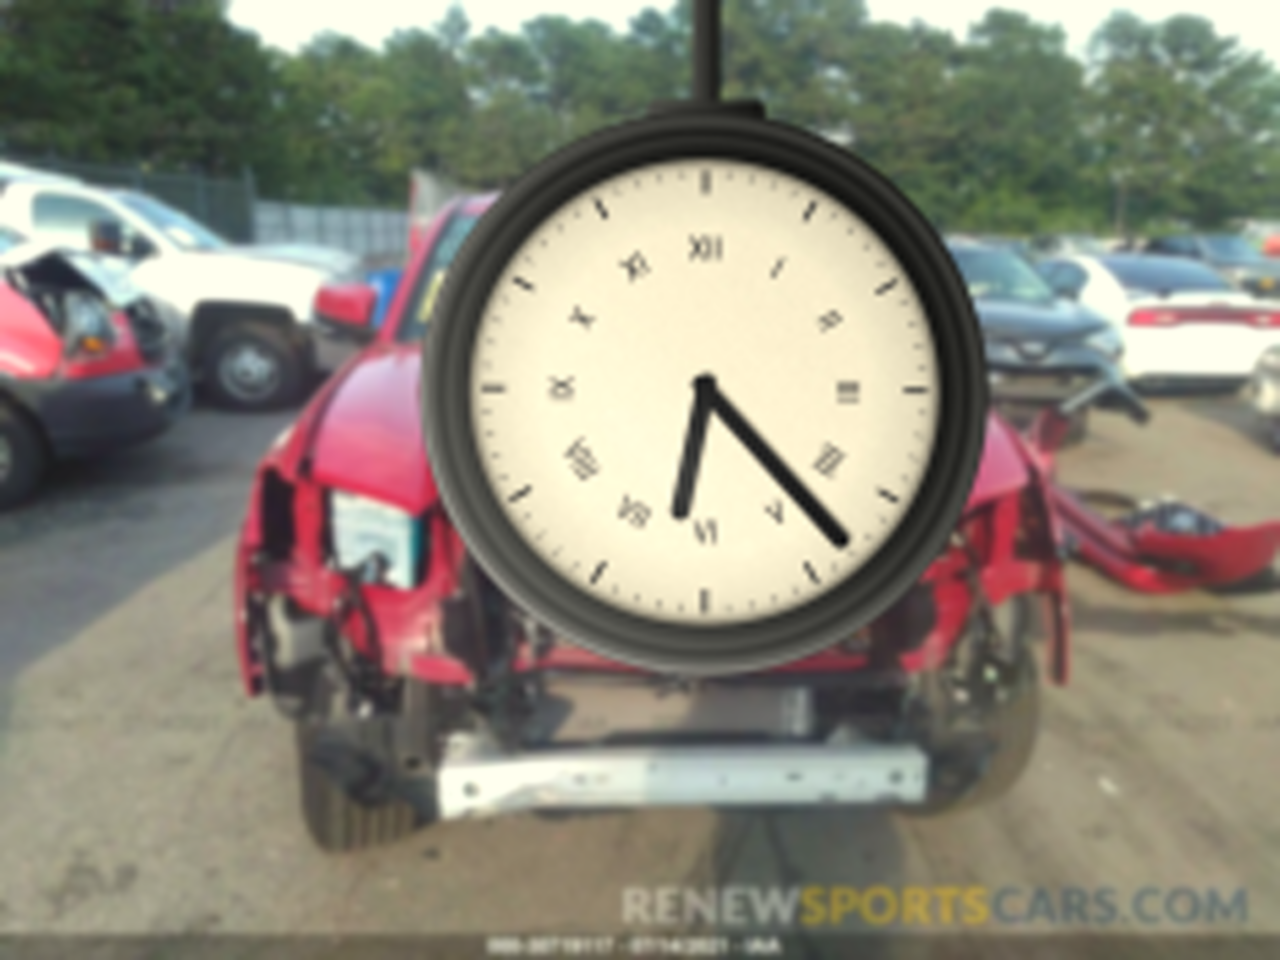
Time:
6h23
